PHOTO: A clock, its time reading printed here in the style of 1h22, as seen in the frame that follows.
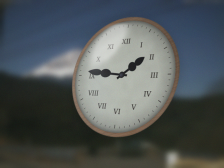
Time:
1h46
